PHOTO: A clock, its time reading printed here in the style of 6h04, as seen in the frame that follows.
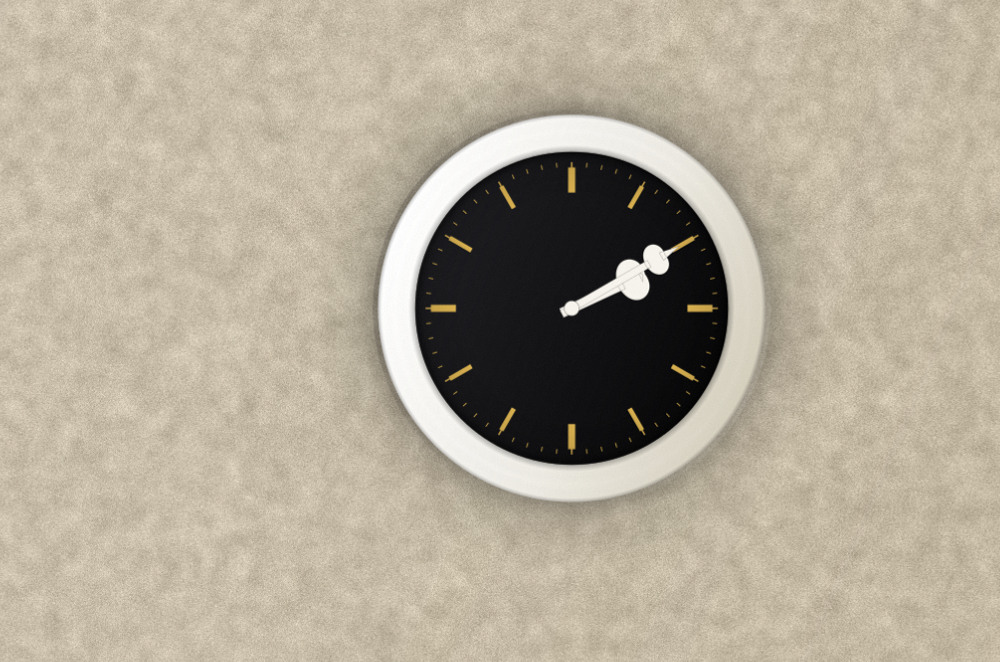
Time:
2h10
